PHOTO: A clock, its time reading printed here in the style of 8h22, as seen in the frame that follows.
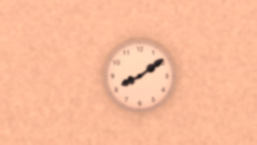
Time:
8h09
